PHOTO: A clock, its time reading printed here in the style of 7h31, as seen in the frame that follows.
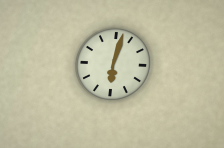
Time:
6h02
